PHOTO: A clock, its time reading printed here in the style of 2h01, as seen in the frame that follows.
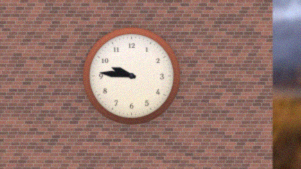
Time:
9h46
